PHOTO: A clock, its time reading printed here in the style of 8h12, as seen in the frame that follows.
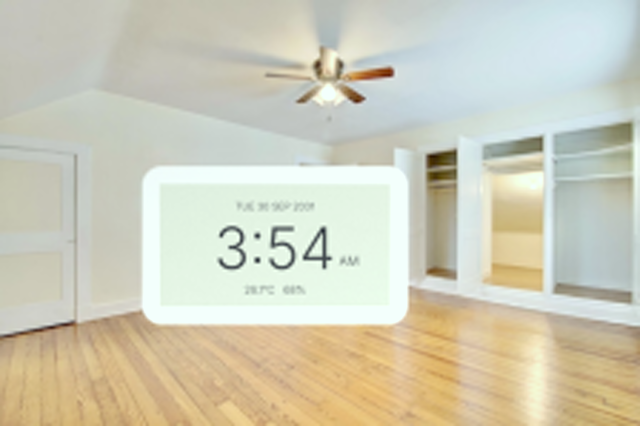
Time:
3h54
